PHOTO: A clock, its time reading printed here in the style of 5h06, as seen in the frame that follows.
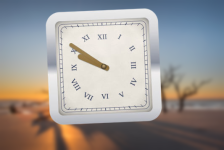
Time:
9h51
